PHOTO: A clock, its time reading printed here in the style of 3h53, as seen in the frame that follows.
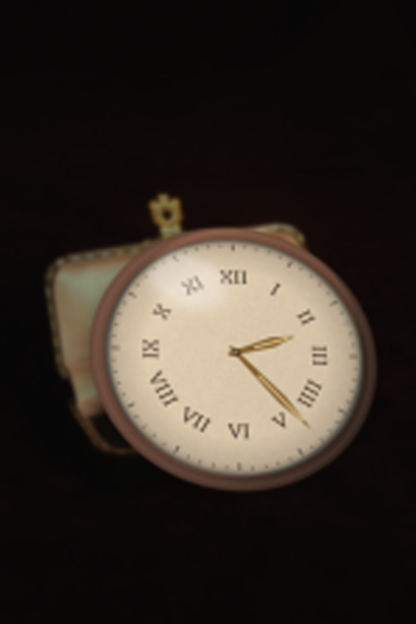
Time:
2h23
